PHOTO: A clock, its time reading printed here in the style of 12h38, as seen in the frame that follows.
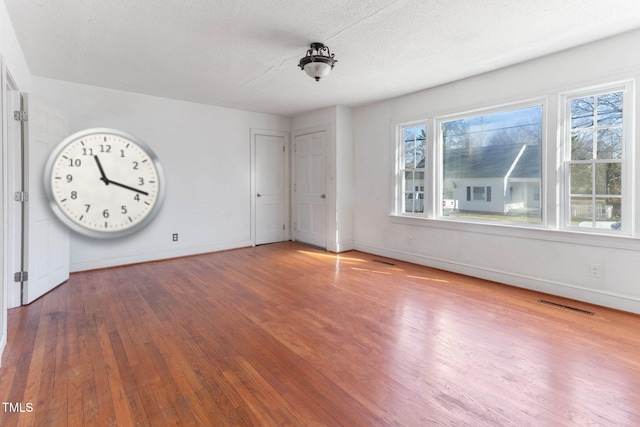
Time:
11h18
